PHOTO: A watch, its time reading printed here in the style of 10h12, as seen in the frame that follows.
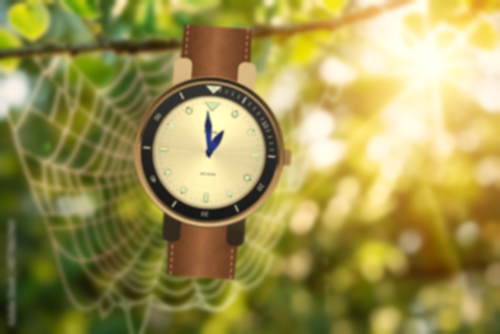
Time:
12h59
